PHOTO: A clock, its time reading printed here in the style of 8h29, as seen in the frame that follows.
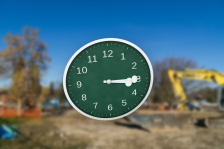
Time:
3h15
